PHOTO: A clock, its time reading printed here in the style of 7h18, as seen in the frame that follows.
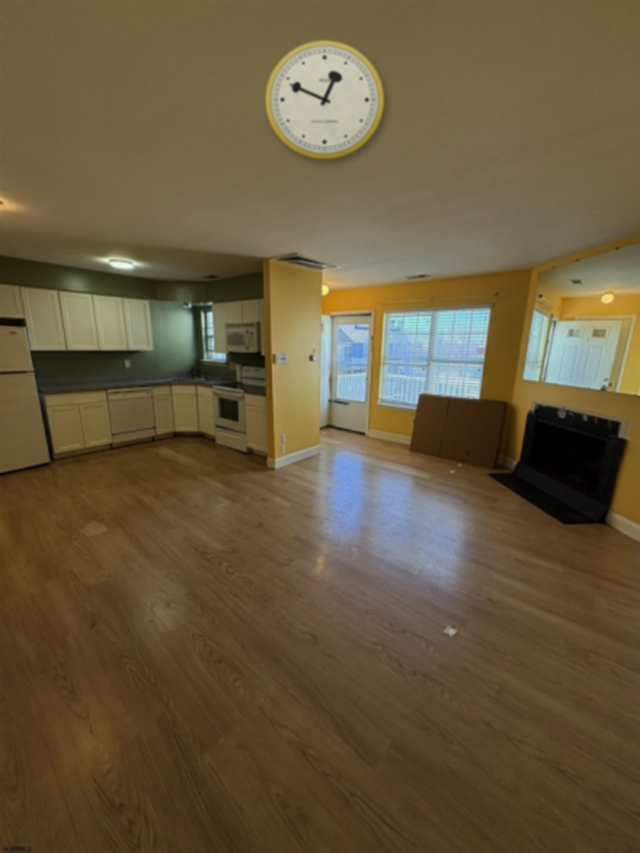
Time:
12h49
